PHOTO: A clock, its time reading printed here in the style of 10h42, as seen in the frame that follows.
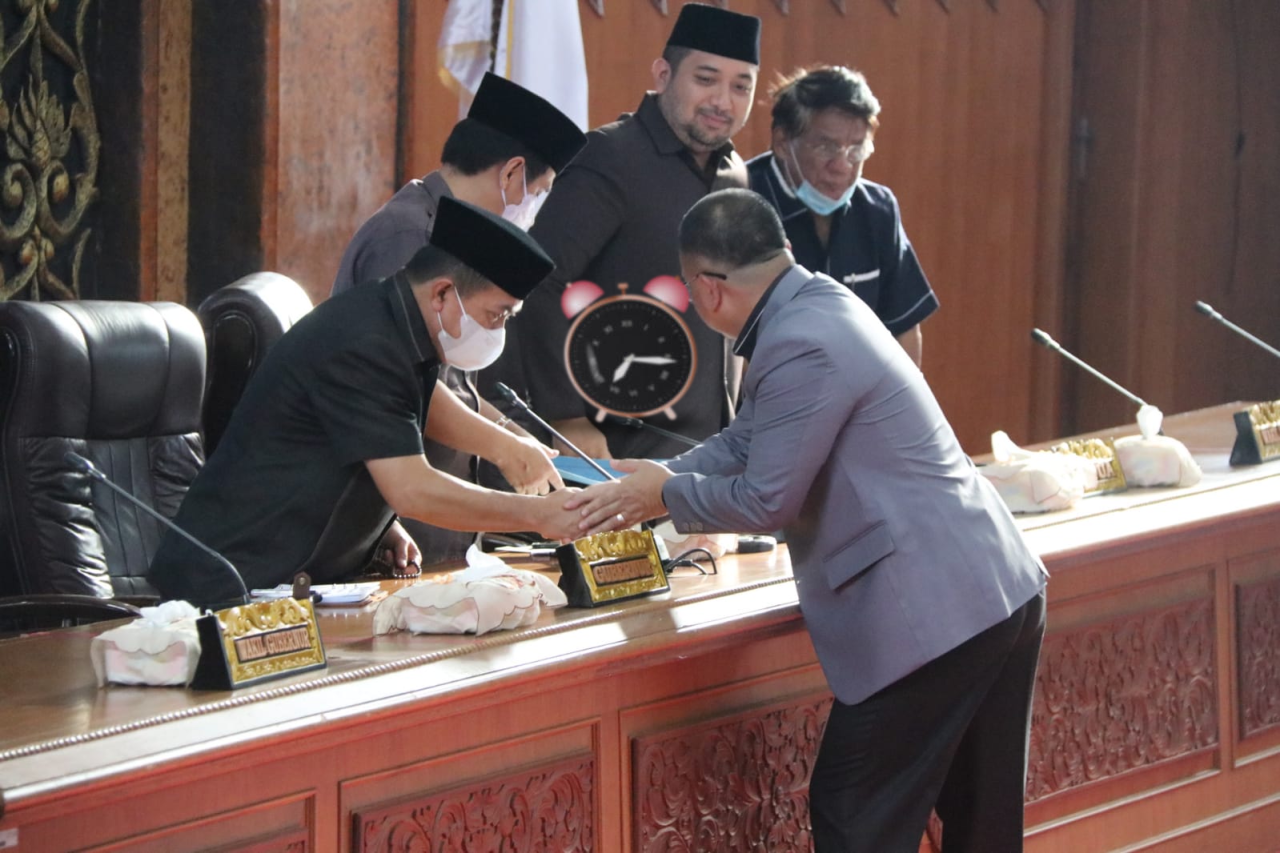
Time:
7h16
